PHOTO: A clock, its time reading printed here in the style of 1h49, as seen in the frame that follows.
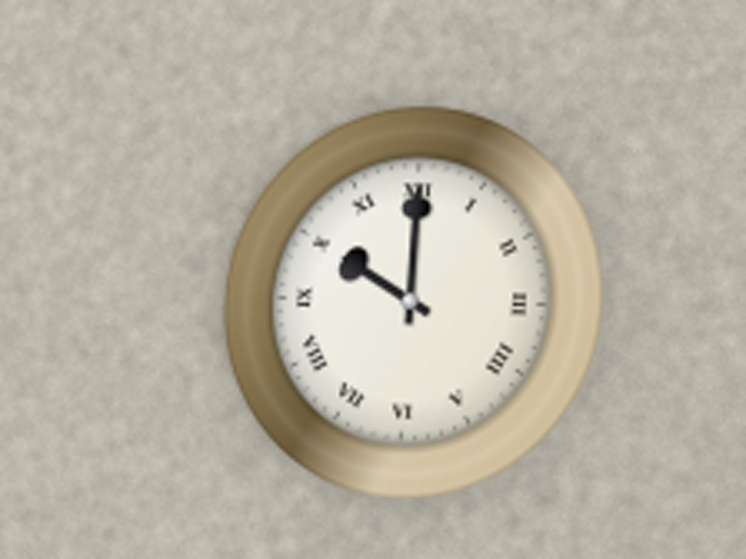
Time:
10h00
